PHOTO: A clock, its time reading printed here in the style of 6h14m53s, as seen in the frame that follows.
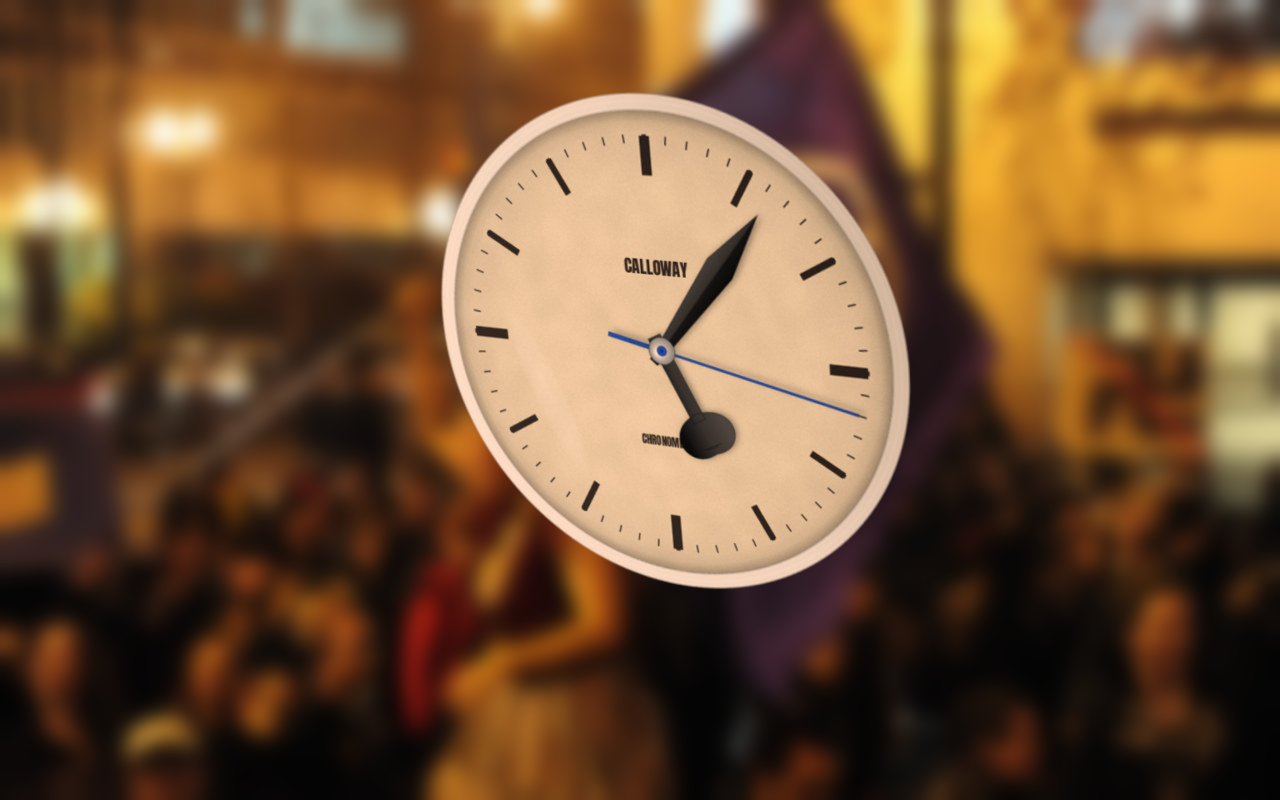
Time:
5h06m17s
